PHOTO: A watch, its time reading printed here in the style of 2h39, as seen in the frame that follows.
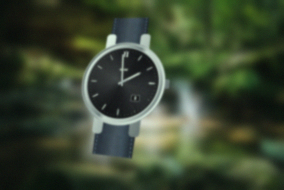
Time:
1h59
